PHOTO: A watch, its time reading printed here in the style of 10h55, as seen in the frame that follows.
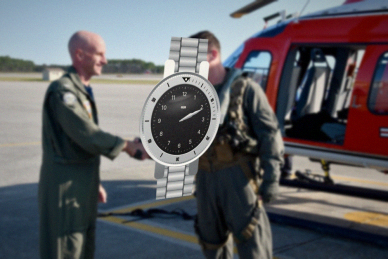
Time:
2h11
